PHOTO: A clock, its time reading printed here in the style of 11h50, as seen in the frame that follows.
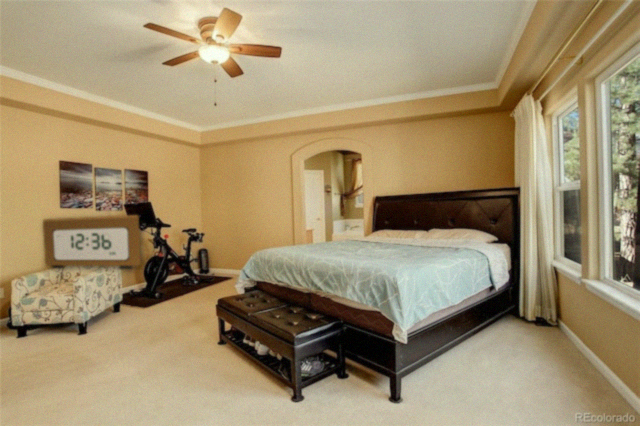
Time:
12h36
